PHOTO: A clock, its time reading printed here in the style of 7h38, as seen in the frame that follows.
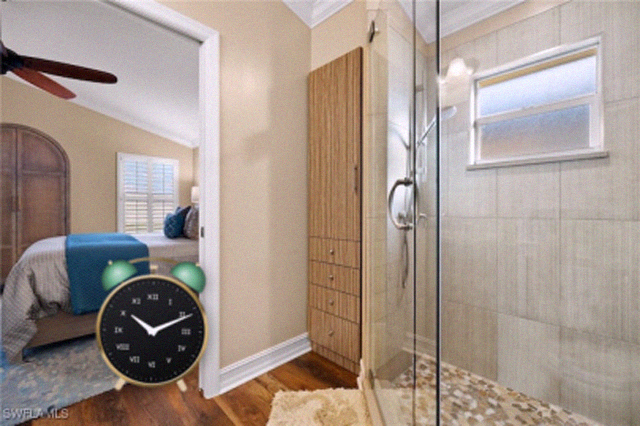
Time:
10h11
